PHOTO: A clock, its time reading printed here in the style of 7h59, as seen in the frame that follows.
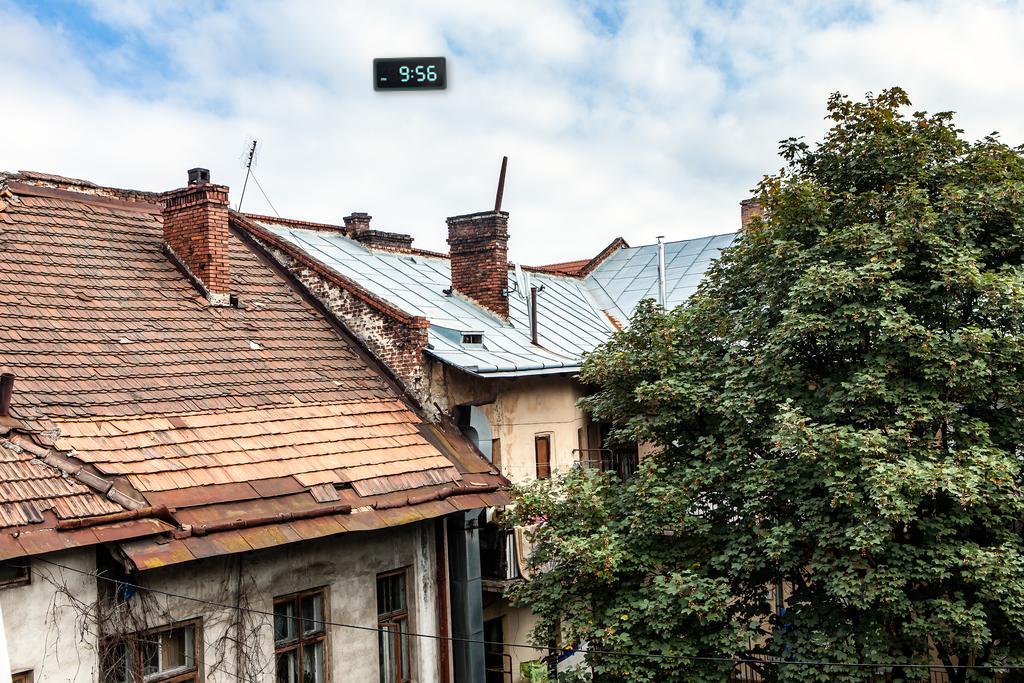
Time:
9h56
